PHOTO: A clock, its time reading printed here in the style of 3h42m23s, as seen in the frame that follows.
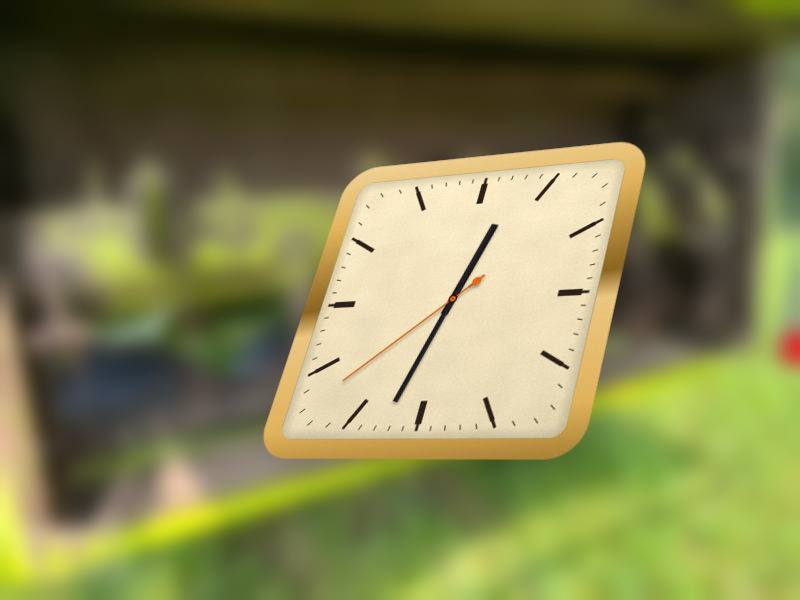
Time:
12h32m38s
